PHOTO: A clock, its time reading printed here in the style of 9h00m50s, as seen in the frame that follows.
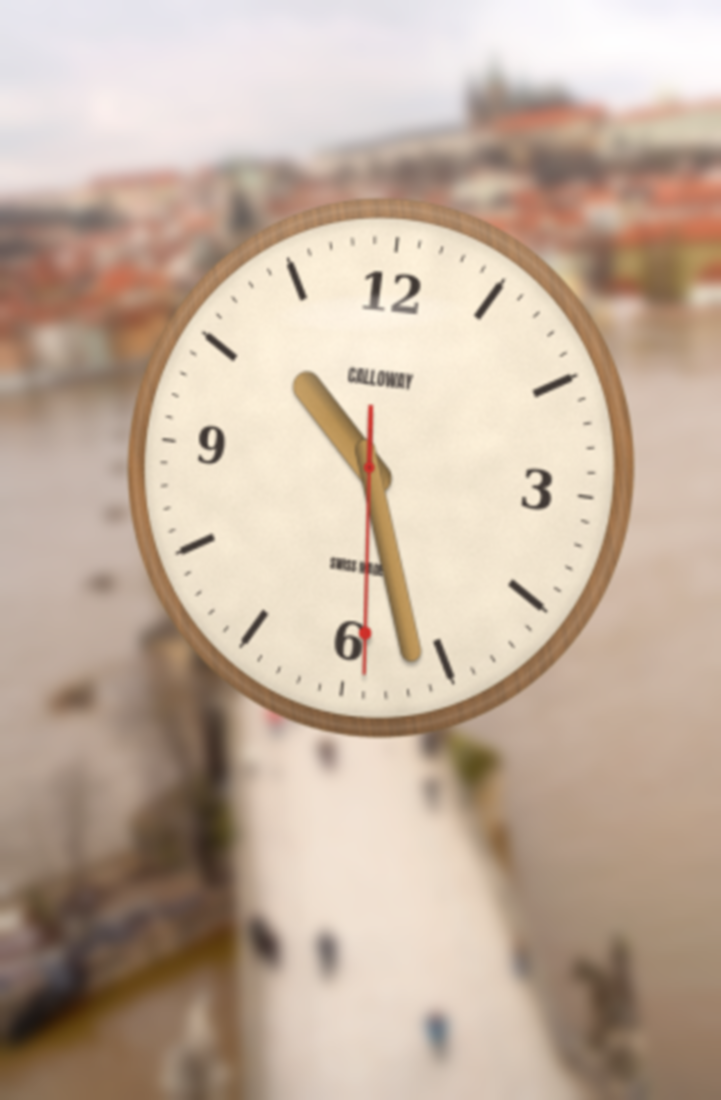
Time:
10h26m29s
